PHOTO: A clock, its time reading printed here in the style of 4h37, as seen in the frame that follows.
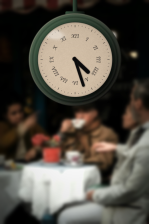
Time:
4h27
